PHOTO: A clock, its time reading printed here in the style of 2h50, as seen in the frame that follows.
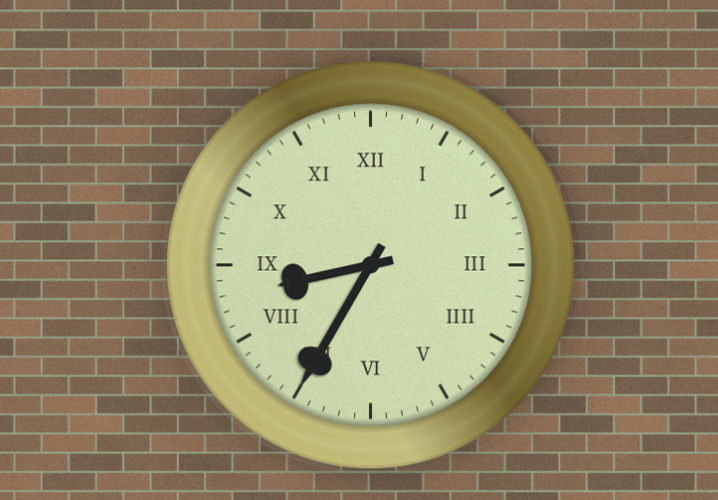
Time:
8h35
